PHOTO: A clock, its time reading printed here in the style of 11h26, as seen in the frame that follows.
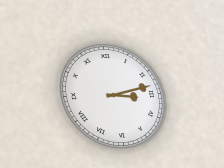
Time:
3h13
